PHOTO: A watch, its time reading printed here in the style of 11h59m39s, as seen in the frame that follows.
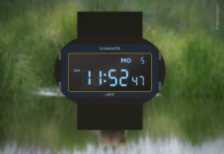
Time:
11h52m47s
